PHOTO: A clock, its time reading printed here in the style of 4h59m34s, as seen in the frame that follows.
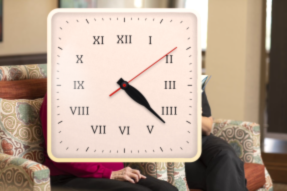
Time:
4h22m09s
